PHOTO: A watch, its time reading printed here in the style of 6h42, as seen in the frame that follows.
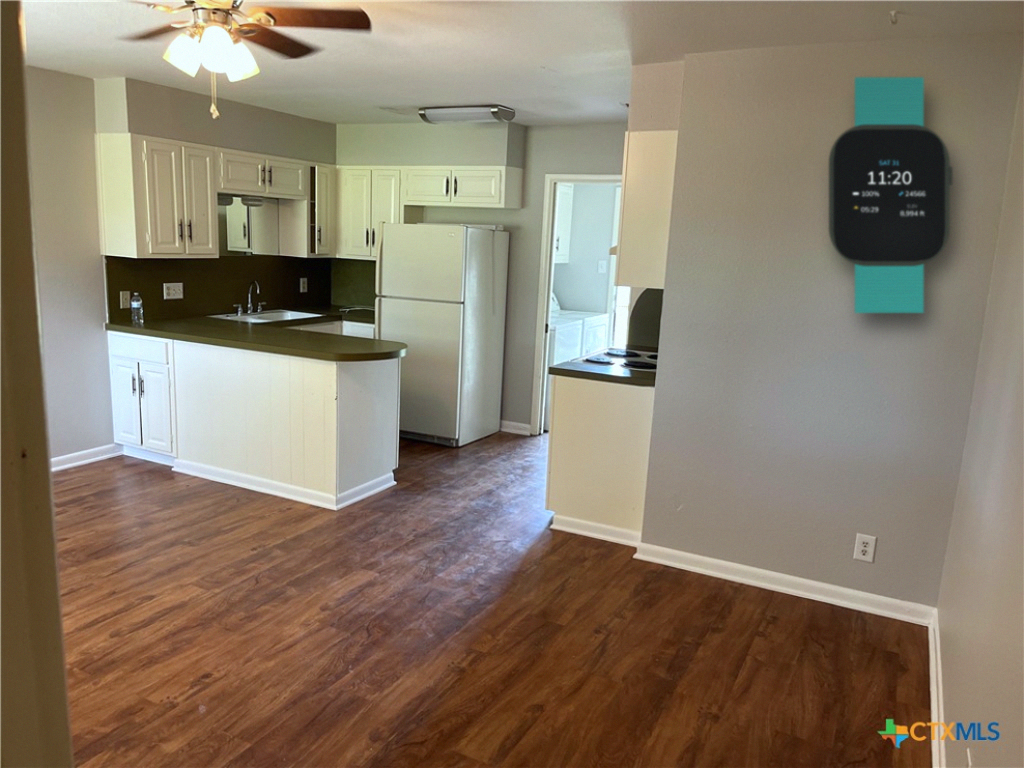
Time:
11h20
